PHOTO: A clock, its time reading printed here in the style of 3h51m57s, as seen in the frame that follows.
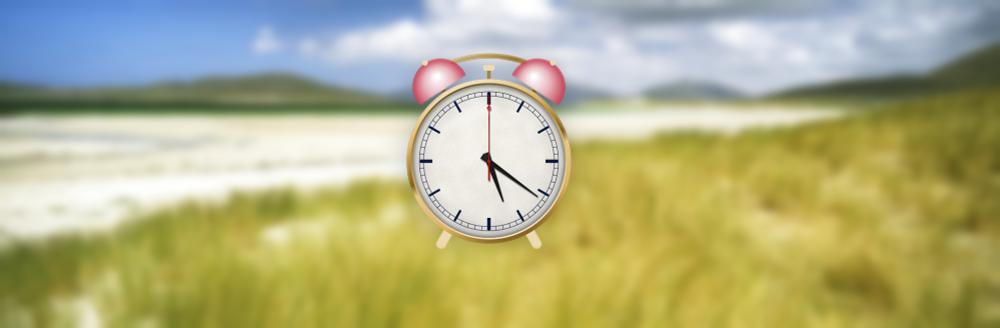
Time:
5h21m00s
